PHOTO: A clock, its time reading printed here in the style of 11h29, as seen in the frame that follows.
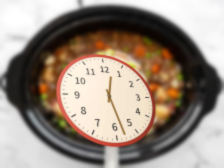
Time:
12h28
